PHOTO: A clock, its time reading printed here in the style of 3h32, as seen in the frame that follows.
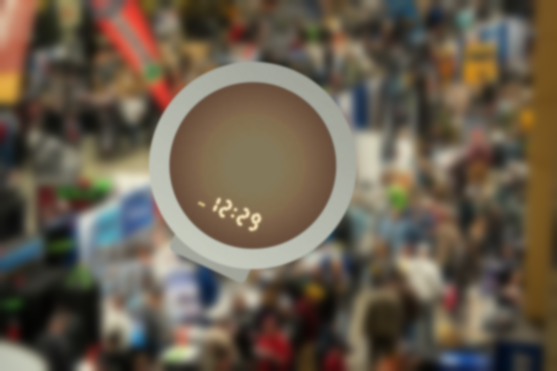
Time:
12h29
